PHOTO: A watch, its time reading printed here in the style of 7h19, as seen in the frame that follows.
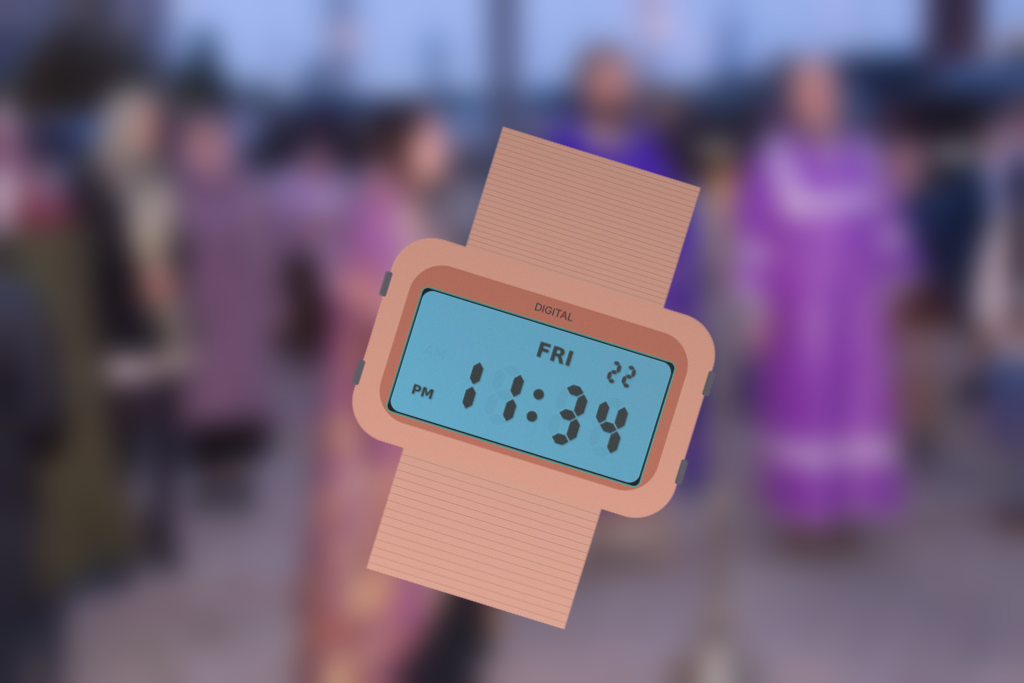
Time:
11h34
